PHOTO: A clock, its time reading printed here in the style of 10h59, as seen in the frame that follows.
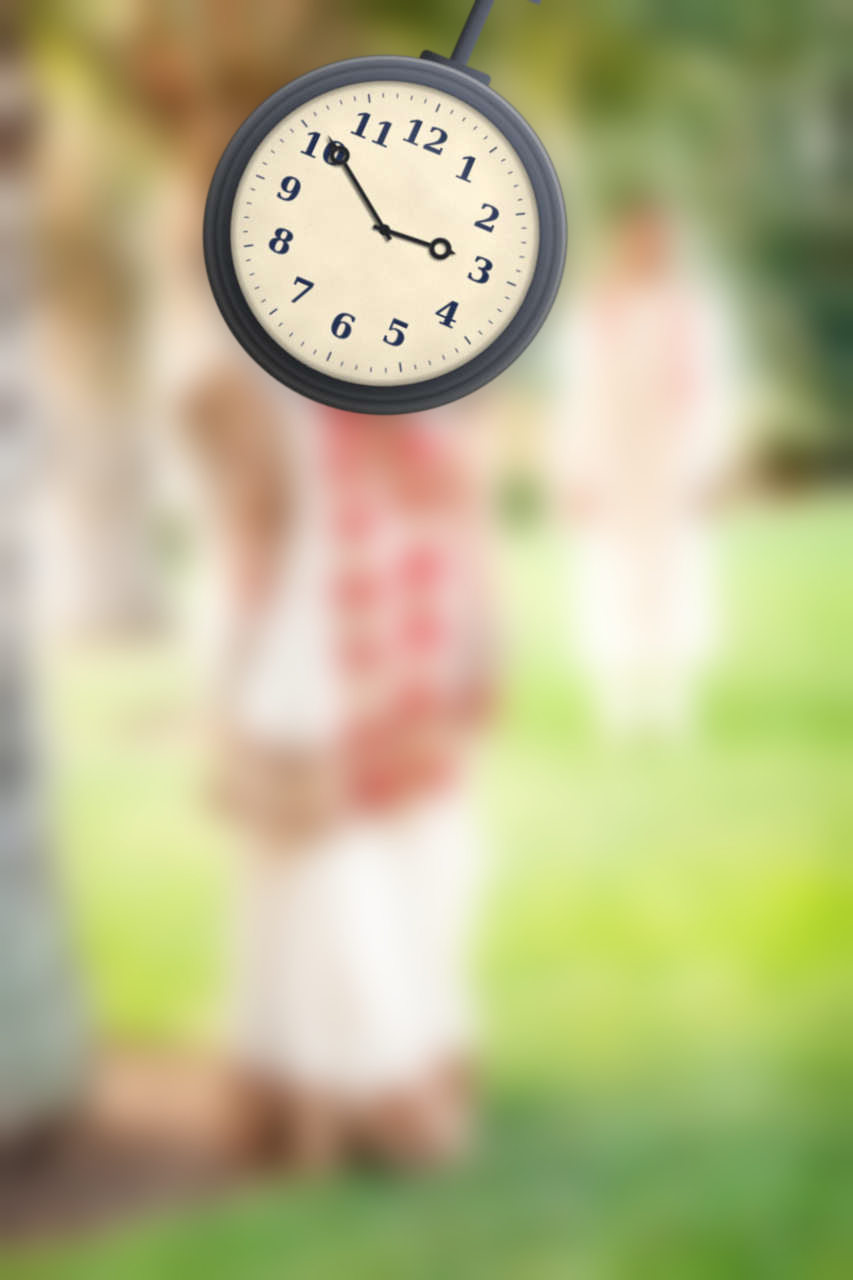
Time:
2h51
